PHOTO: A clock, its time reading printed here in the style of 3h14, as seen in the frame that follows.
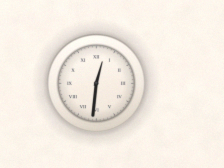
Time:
12h31
